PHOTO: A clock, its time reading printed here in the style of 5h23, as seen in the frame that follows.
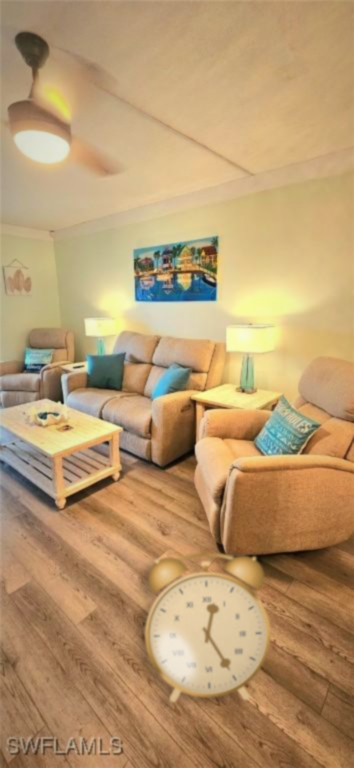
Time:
12h25
